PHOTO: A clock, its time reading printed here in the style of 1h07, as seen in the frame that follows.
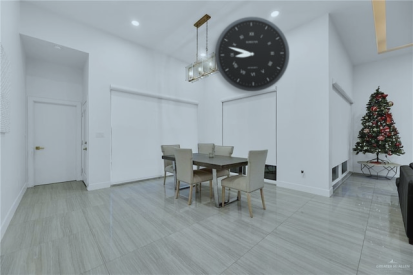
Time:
8h48
